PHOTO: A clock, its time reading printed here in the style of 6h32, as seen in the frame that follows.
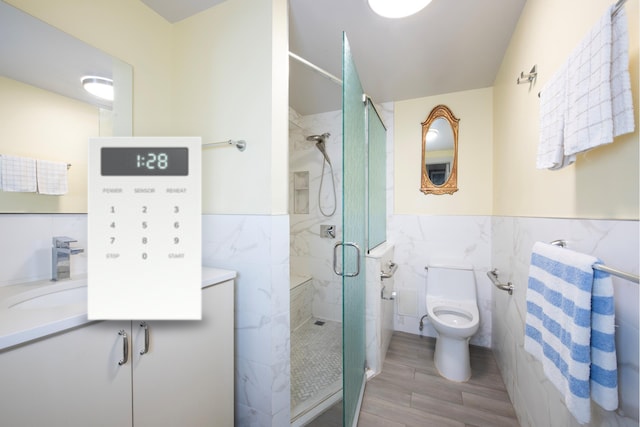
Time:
1h28
